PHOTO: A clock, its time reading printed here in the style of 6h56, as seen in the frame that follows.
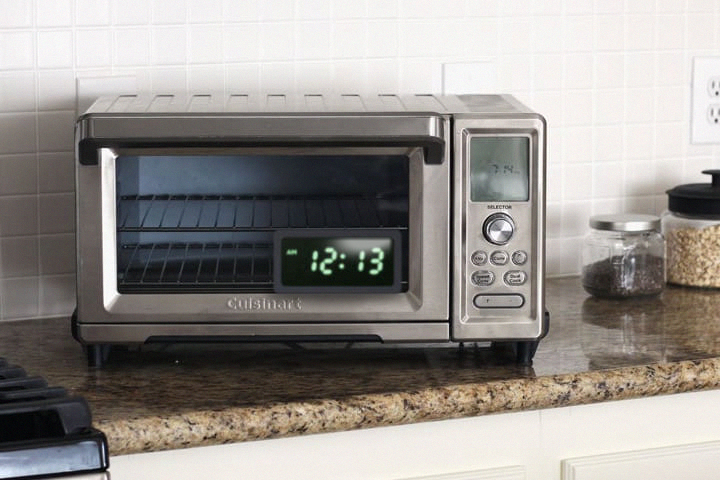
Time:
12h13
